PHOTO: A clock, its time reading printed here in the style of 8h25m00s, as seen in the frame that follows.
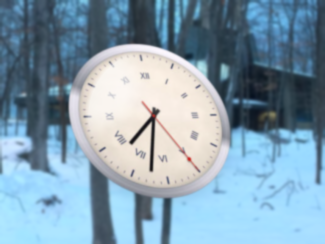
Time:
7h32m25s
